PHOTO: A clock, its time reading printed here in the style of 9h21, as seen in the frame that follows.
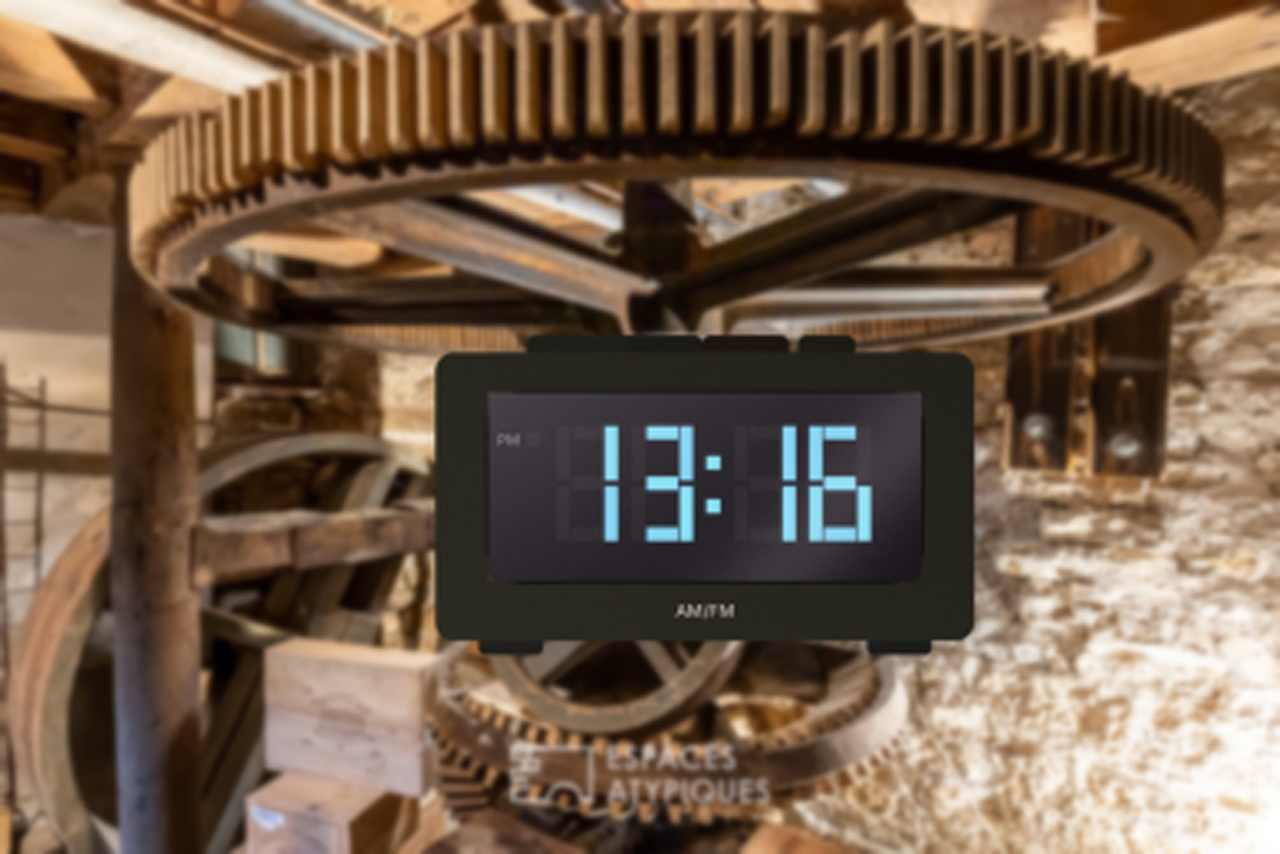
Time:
13h16
